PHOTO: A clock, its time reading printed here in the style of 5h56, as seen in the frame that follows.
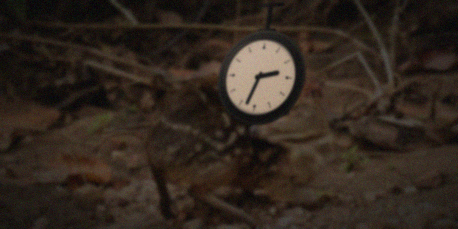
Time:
2h33
